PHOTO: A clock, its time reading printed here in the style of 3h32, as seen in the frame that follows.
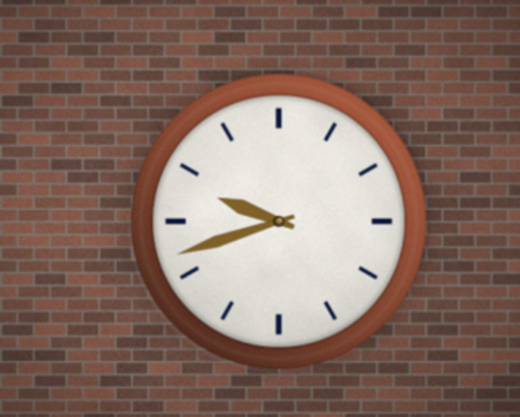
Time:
9h42
